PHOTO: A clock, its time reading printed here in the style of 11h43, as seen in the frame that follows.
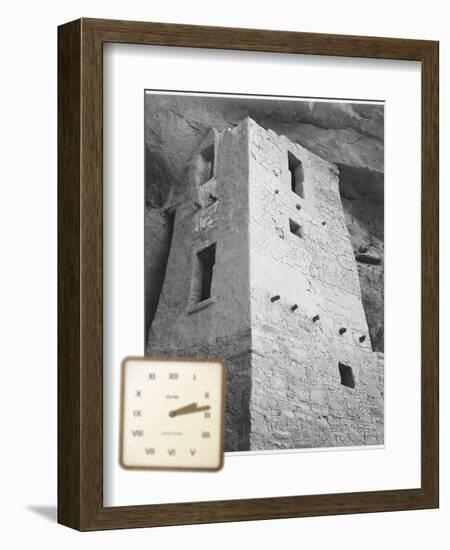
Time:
2h13
